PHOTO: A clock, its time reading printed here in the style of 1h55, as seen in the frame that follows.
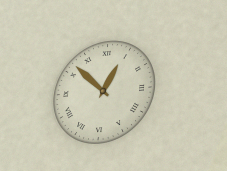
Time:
12h52
